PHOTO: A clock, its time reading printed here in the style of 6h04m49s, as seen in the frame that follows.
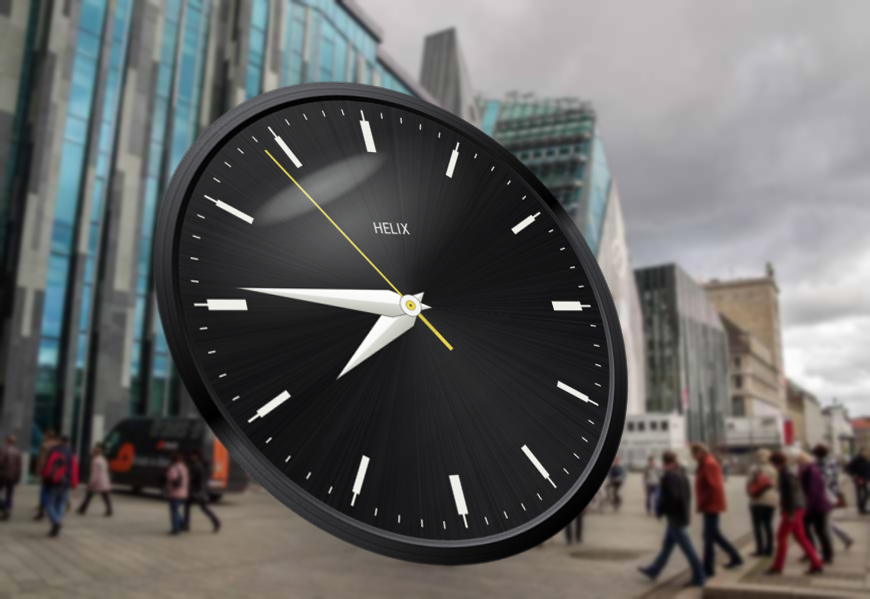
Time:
7h45m54s
